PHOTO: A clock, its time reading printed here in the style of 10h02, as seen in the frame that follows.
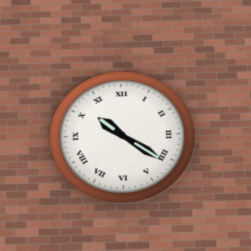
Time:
10h21
